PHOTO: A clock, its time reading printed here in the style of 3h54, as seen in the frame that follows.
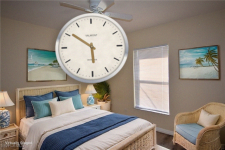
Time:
5h51
